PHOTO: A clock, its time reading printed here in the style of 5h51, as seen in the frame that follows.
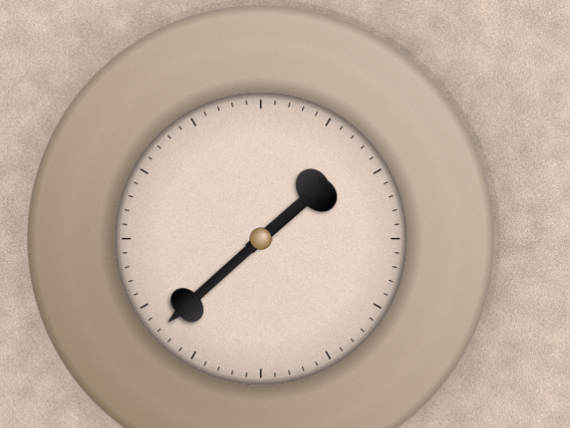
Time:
1h38
